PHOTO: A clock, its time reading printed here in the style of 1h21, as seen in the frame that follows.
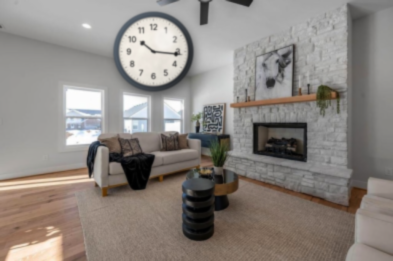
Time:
10h16
